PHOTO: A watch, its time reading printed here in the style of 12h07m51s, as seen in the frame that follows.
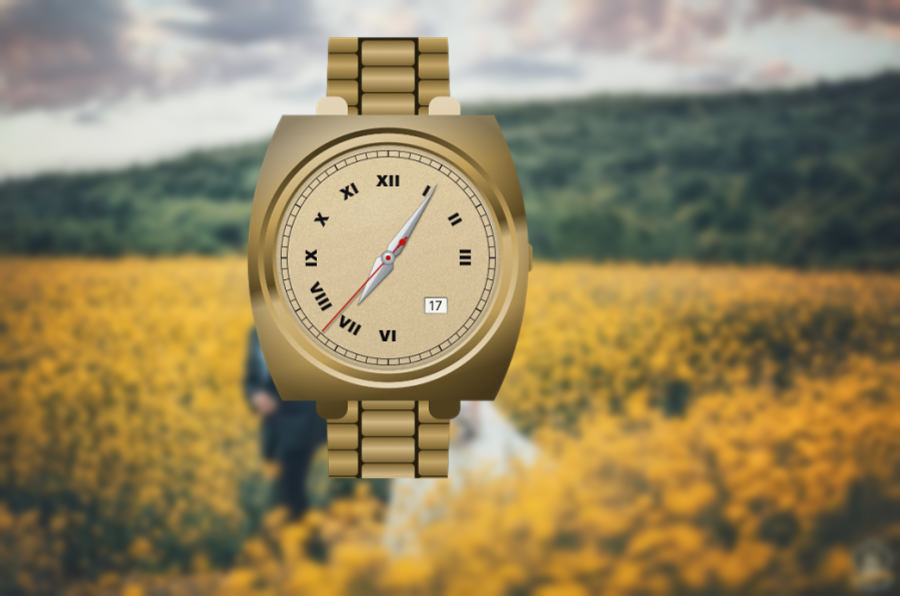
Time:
7h05m37s
